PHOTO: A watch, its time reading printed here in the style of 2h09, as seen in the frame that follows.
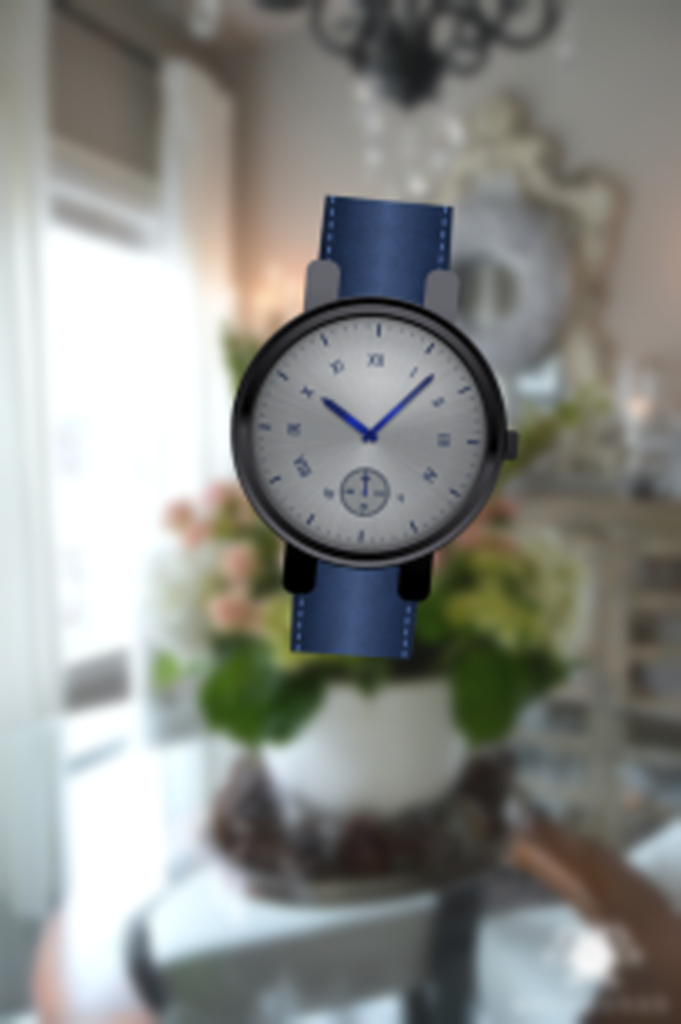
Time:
10h07
